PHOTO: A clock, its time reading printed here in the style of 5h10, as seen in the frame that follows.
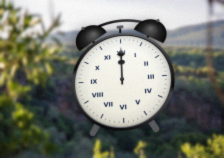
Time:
12h00
